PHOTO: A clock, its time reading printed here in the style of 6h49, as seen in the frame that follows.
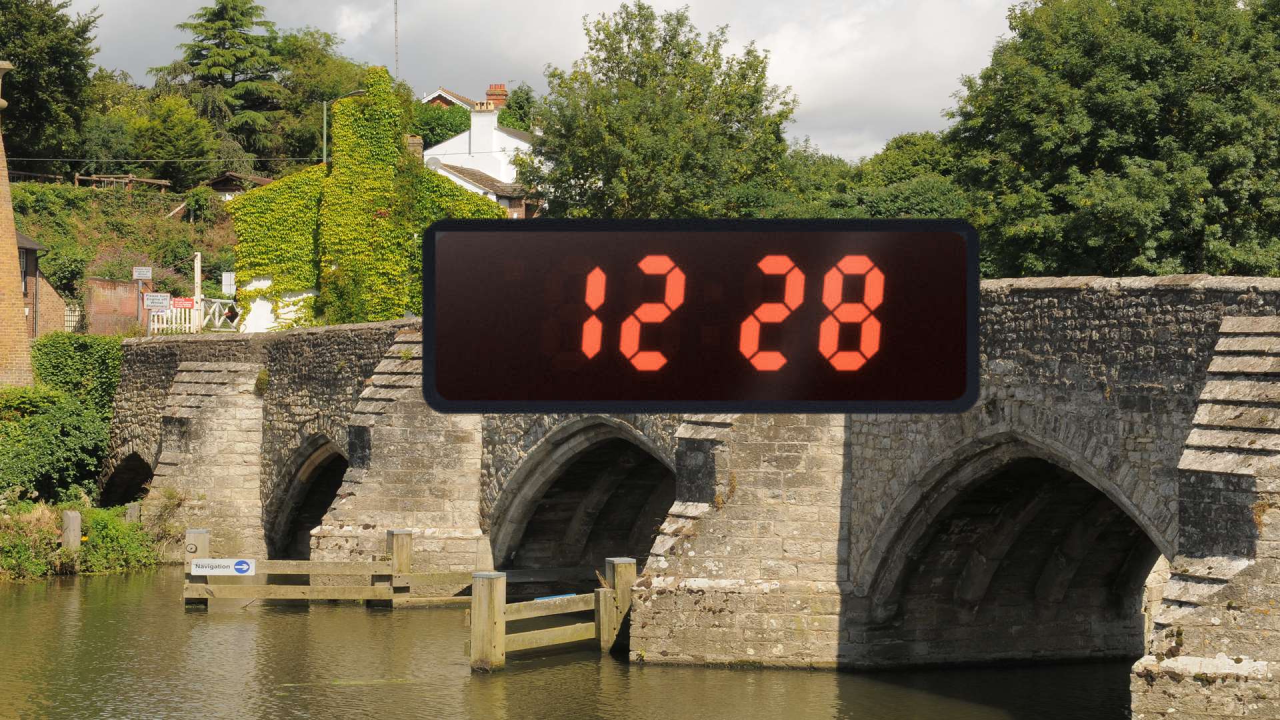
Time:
12h28
